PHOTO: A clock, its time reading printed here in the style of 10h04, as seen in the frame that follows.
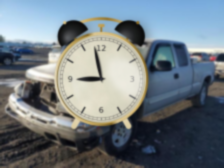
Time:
8h58
